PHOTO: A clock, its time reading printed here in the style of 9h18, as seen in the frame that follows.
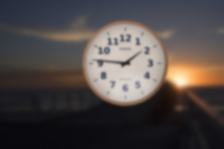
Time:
1h46
